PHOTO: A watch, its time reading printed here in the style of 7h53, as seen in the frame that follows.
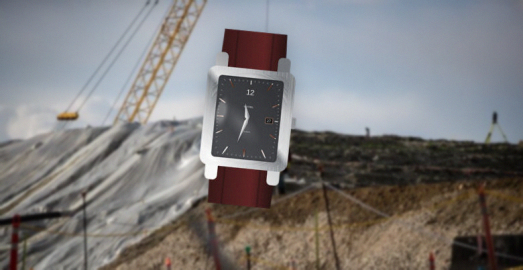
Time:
11h33
